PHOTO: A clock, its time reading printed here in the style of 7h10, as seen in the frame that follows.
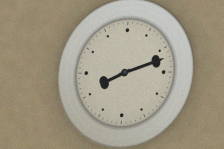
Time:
8h12
